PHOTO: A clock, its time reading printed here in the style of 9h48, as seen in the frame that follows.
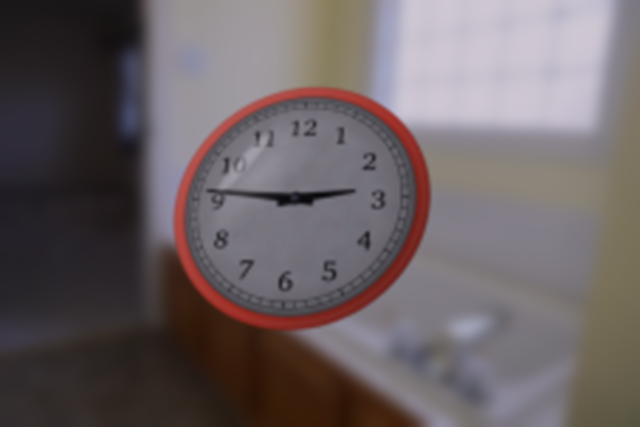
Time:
2h46
